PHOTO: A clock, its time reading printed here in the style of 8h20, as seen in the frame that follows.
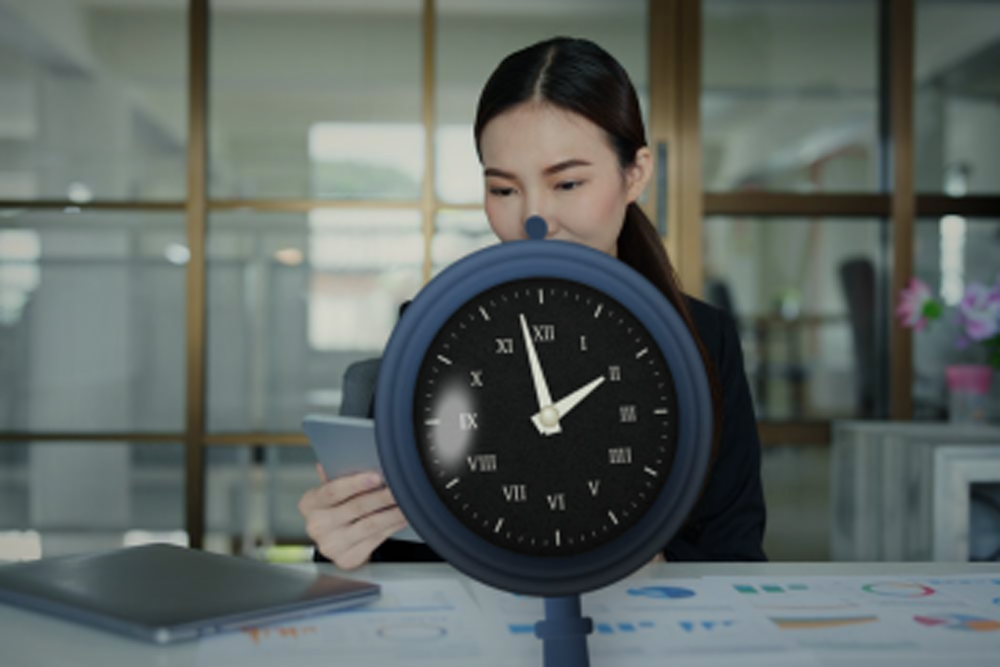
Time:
1h58
